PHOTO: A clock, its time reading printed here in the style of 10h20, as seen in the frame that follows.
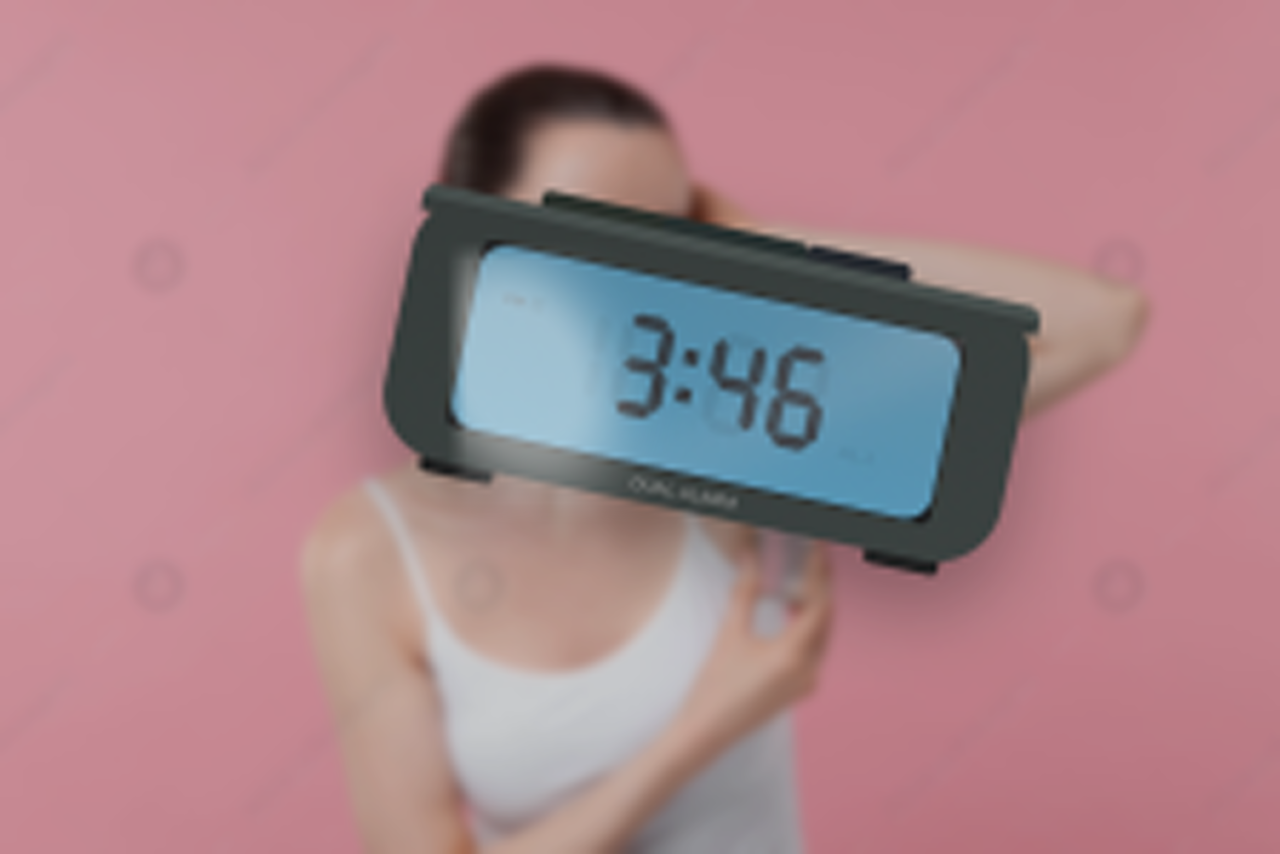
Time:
3h46
